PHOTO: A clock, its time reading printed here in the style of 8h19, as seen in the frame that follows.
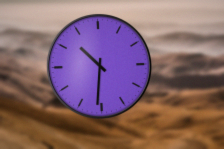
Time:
10h31
